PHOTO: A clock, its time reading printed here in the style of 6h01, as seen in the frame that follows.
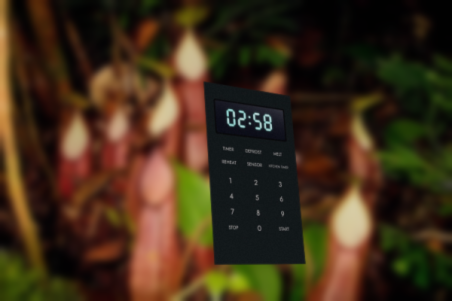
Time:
2h58
